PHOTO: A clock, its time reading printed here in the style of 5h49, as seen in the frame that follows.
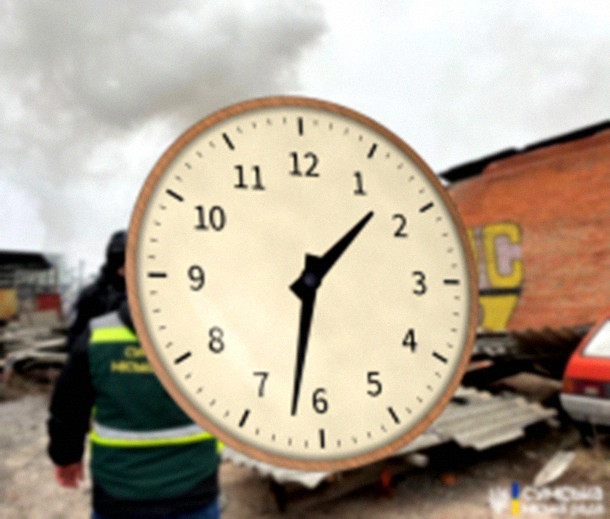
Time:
1h32
